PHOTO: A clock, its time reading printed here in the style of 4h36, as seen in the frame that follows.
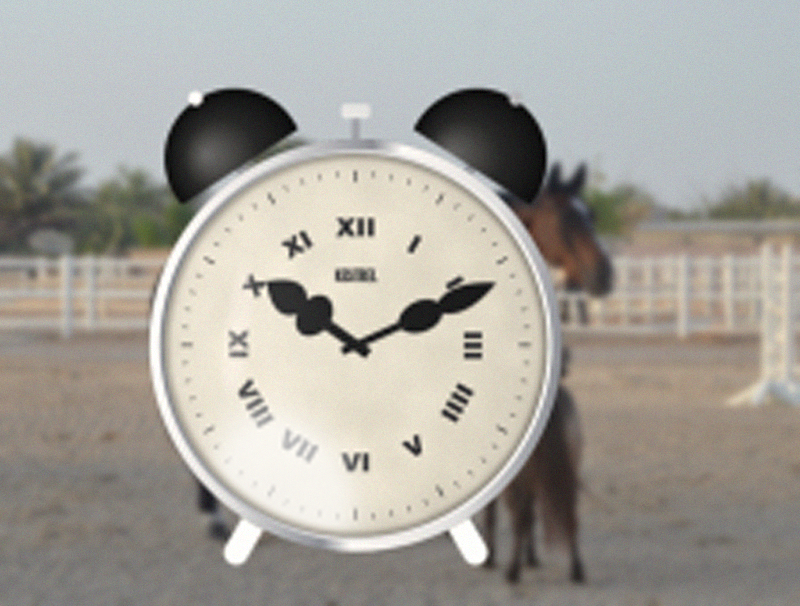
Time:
10h11
